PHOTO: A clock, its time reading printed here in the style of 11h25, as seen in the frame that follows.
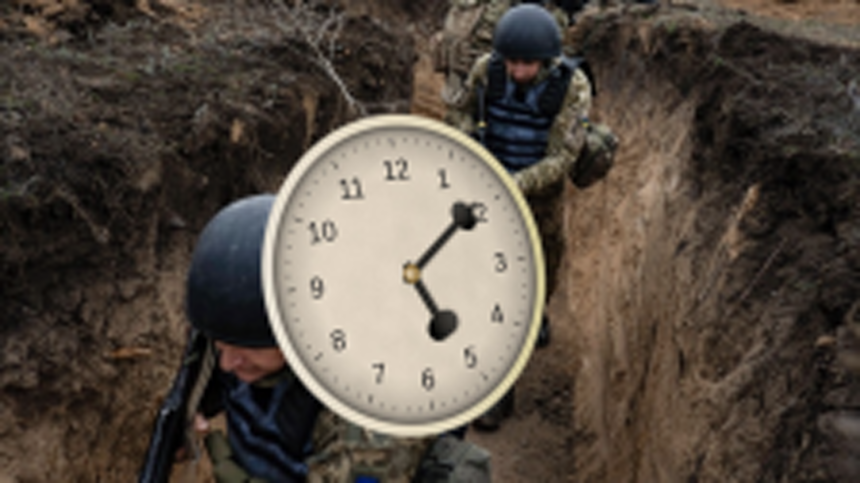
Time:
5h09
